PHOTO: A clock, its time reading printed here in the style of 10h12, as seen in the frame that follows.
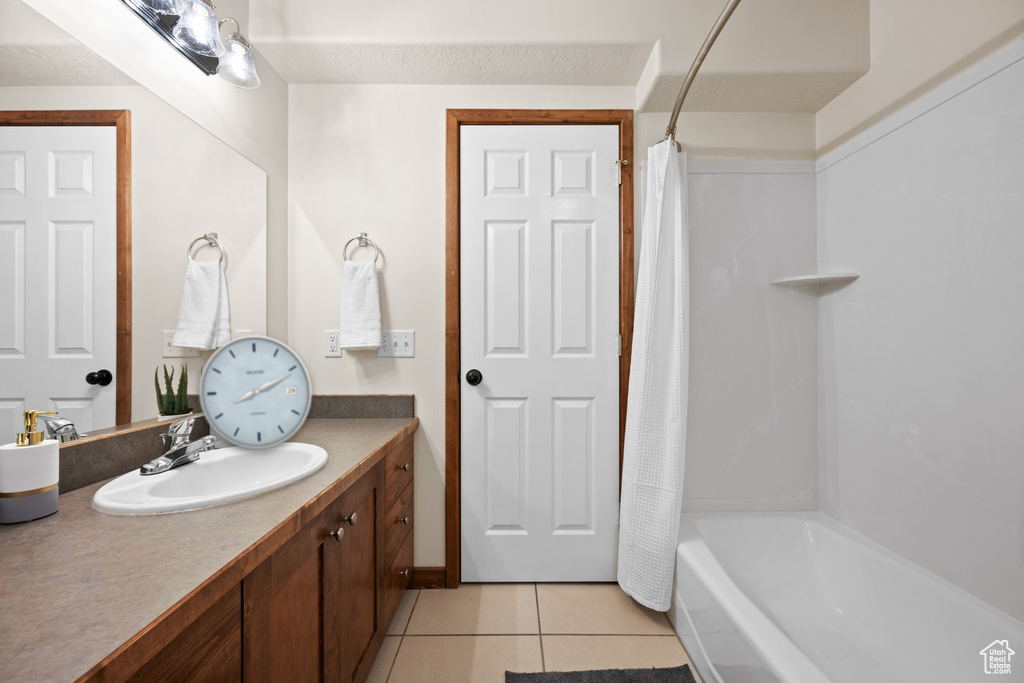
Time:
8h11
